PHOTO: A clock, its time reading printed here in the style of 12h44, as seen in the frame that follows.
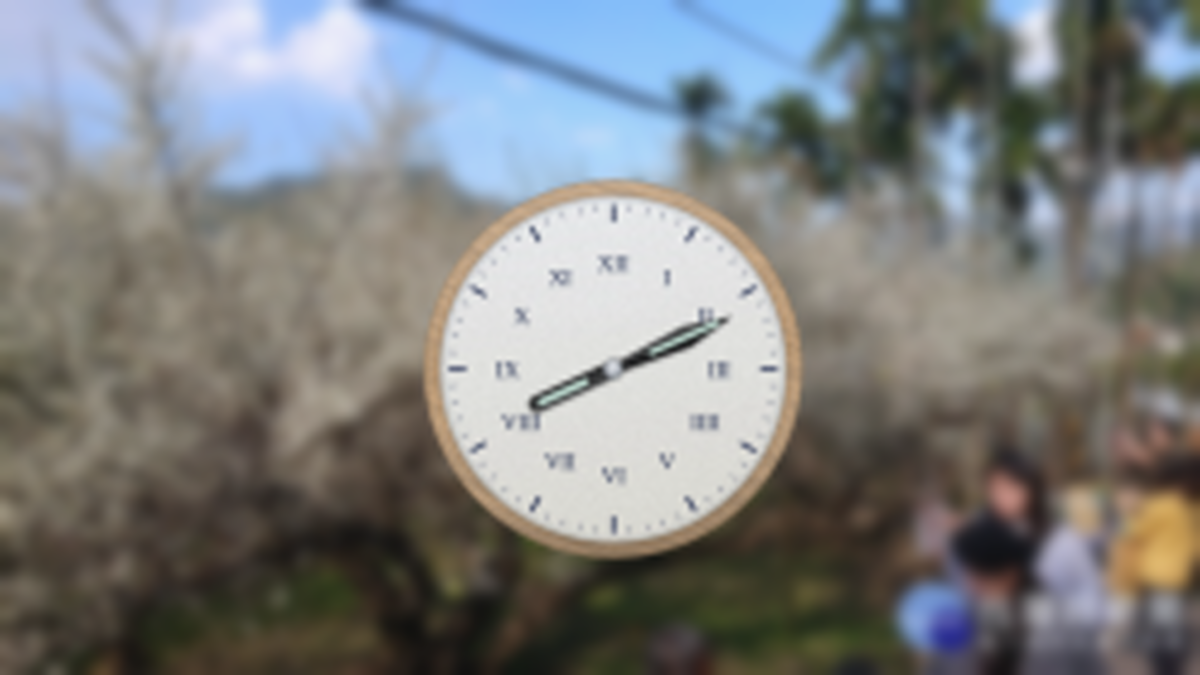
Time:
8h11
